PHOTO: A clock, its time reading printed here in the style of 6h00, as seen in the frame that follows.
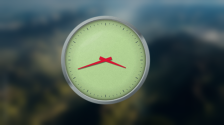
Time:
3h42
